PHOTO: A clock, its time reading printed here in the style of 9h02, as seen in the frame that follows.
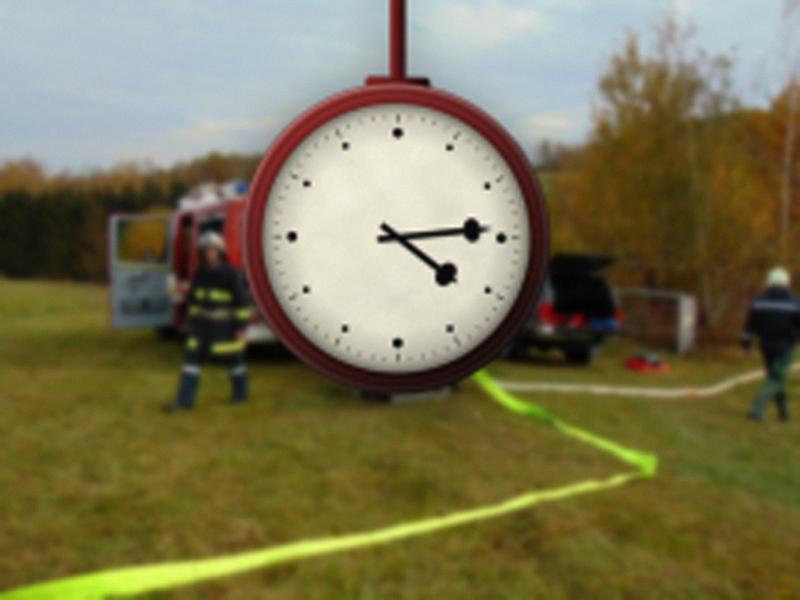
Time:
4h14
